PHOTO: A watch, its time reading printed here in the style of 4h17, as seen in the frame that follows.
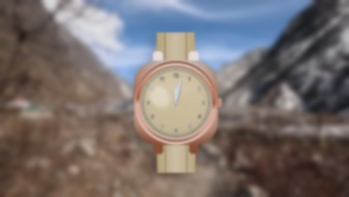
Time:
12h02
